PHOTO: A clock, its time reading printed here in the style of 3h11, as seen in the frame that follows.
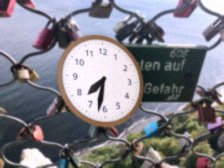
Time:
7h32
